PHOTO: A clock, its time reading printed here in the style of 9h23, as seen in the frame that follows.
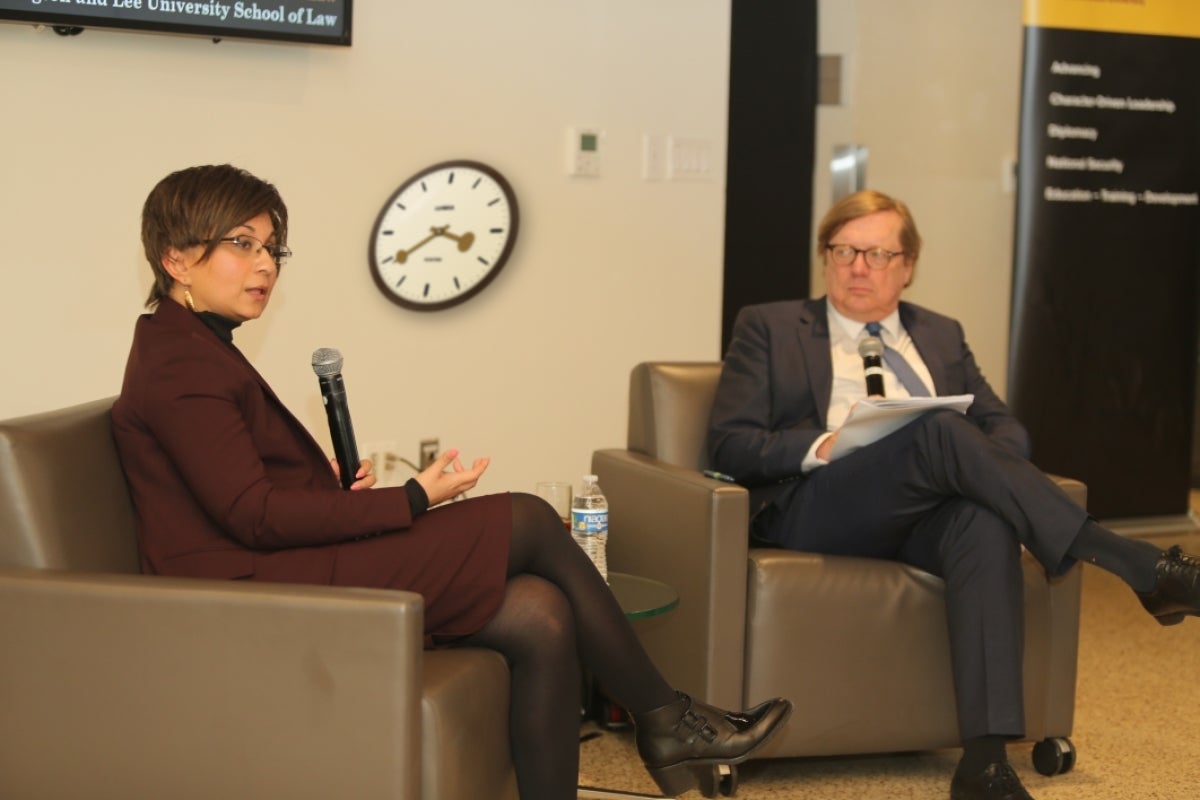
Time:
3h39
